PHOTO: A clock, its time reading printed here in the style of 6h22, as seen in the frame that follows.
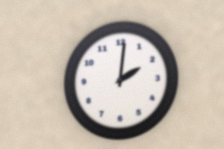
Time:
2h01
